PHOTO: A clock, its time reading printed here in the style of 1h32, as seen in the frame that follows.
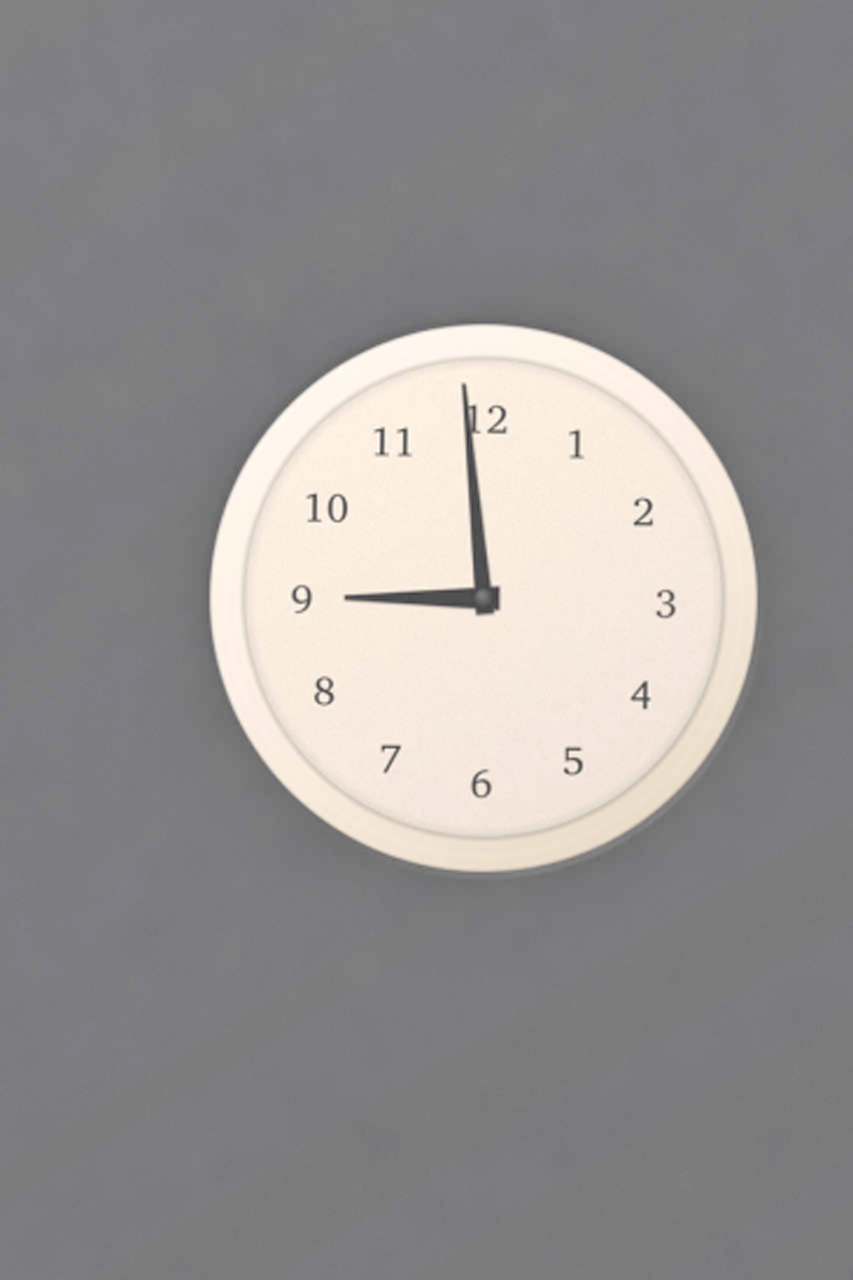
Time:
8h59
